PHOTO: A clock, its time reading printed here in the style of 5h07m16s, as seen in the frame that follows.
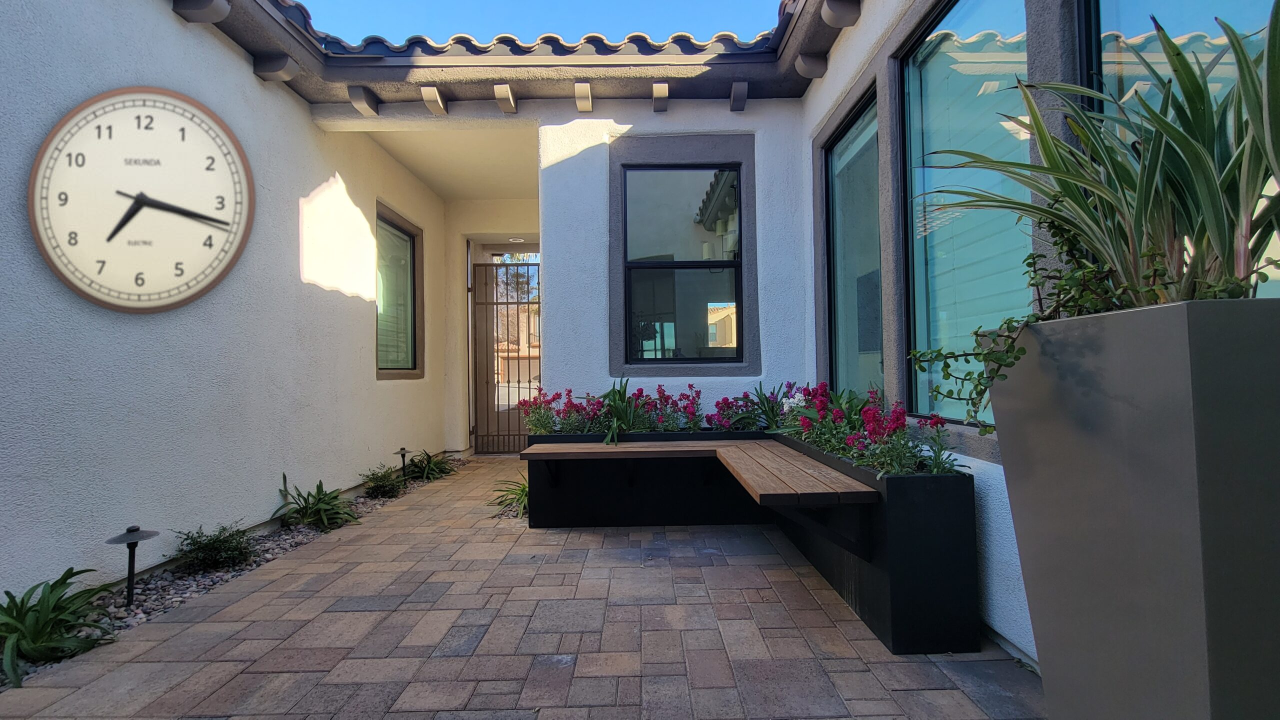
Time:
7h17m18s
